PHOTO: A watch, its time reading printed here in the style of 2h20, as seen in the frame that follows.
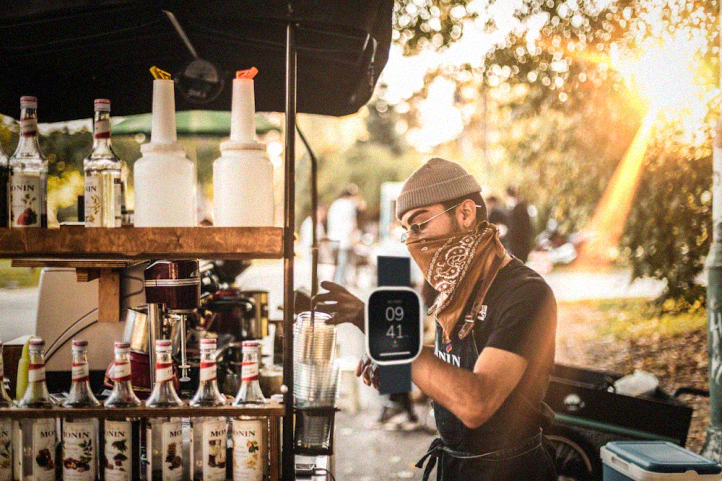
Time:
9h41
